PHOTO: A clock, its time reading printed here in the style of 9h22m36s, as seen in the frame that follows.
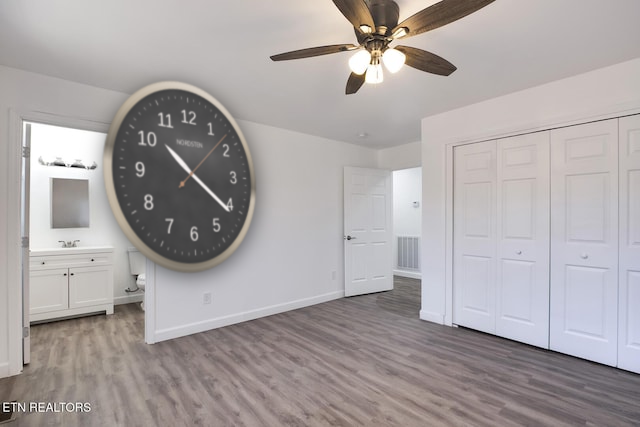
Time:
10h21m08s
